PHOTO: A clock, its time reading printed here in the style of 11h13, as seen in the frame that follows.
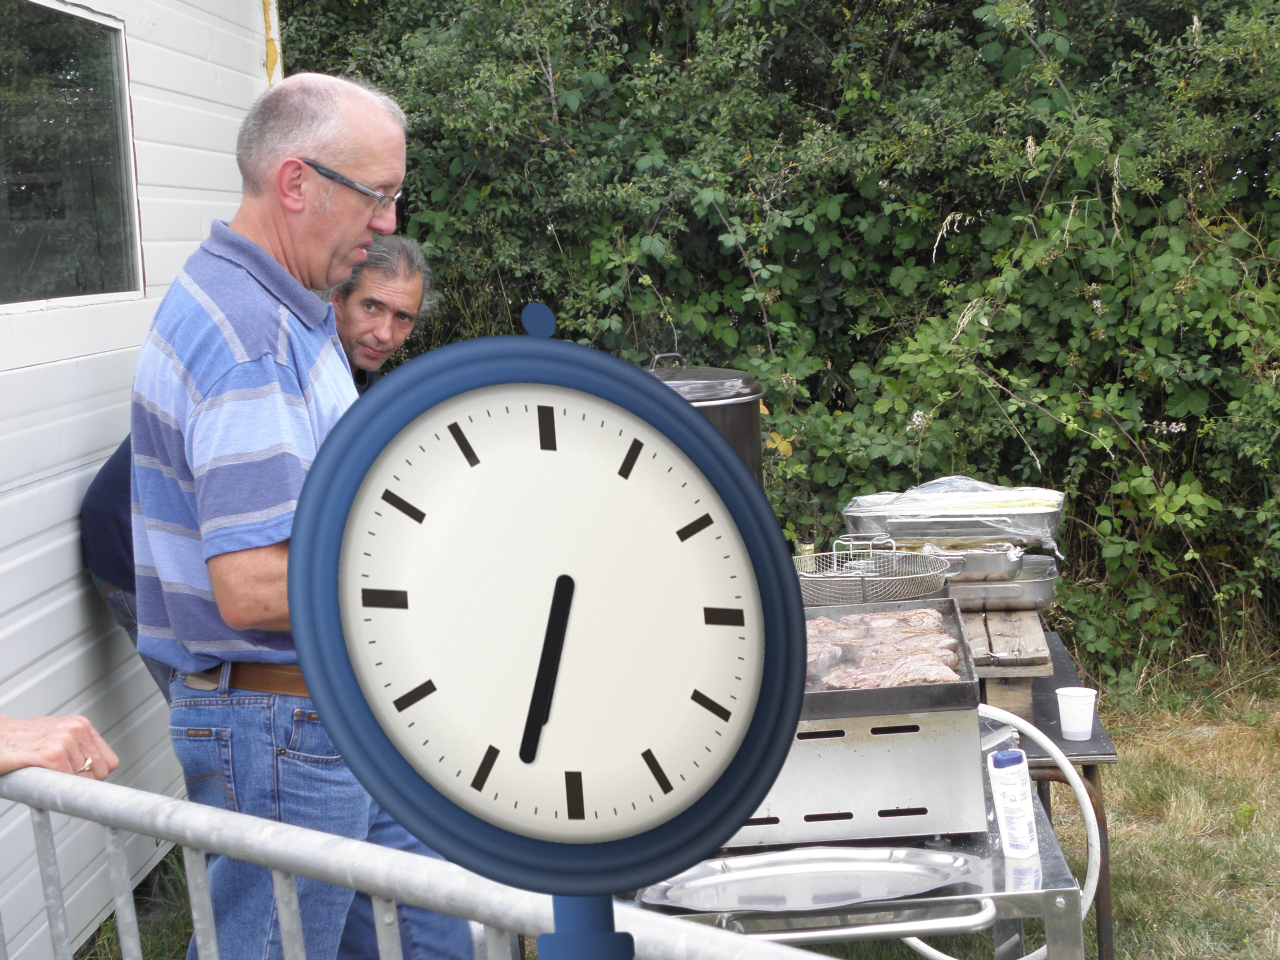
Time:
6h33
